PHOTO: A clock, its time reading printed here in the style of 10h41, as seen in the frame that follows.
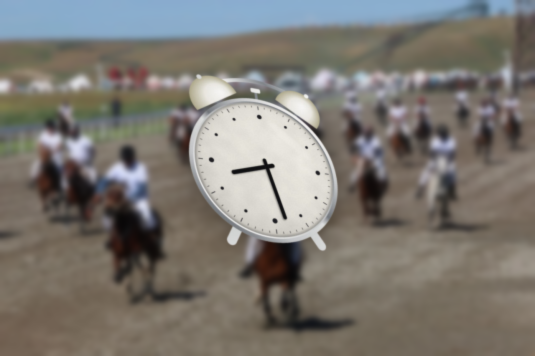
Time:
8h28
